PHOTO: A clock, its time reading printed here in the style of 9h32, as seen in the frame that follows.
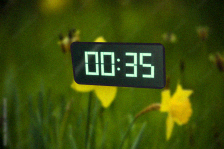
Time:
0h35
